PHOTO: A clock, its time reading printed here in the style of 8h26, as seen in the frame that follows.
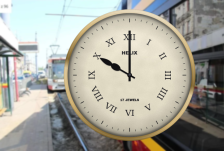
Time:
10h00
